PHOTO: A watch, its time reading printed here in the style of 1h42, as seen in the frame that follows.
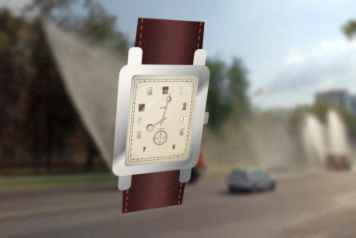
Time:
8h02
